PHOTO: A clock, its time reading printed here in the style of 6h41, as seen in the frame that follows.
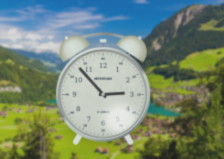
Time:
2h53
